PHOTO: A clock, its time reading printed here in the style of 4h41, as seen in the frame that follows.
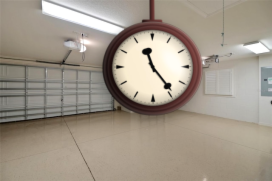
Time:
11h24
